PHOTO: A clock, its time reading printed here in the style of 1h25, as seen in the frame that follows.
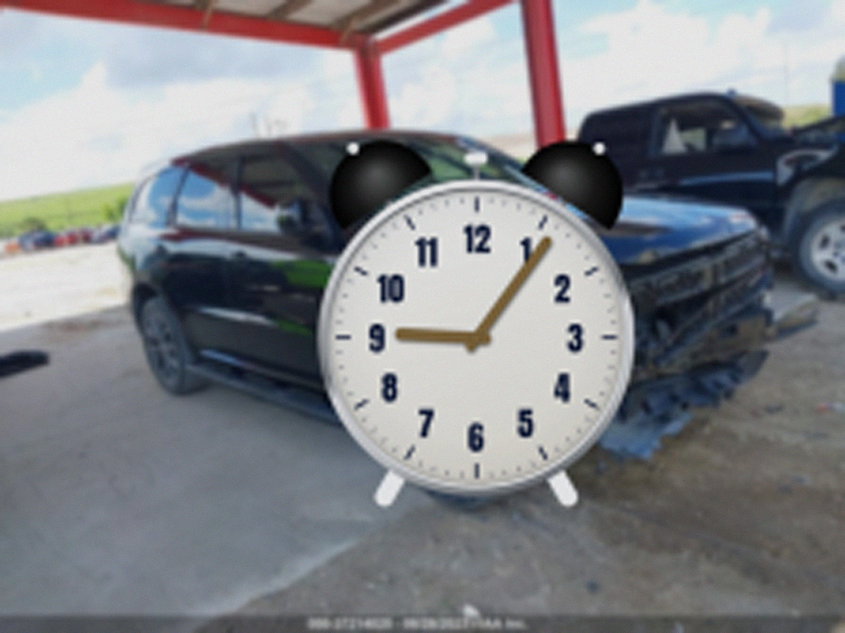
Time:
9h06
